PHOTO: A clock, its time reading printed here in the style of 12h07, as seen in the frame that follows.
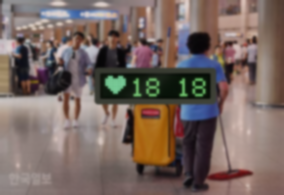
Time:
18h18
